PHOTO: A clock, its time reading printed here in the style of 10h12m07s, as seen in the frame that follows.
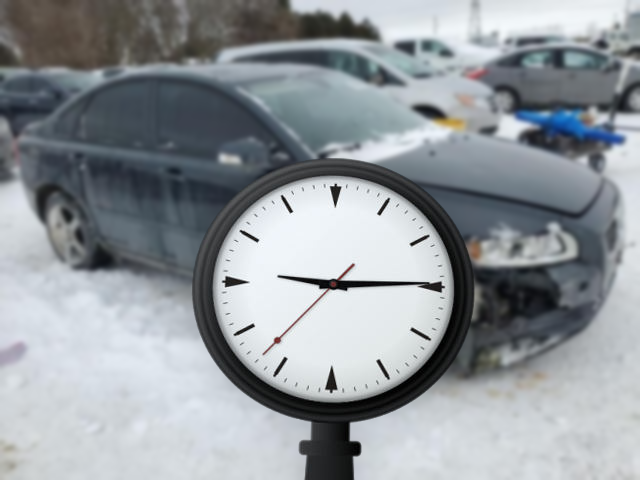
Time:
9h14m37s
